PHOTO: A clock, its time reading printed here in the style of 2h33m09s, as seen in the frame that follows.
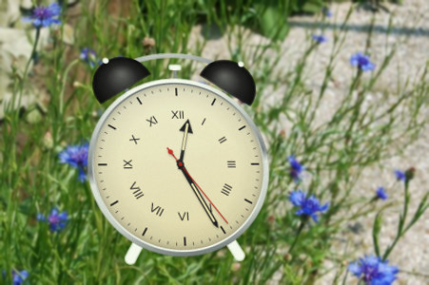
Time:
12h25m24s
